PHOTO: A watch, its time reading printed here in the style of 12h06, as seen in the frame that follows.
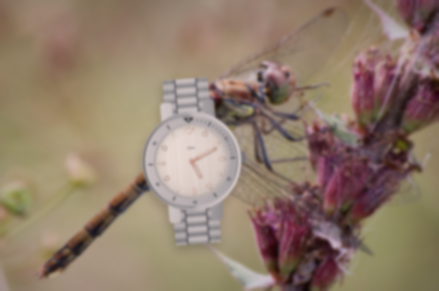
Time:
5h11
